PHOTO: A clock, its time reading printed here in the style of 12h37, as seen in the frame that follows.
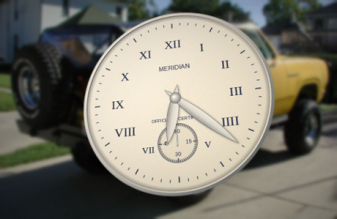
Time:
6h22
